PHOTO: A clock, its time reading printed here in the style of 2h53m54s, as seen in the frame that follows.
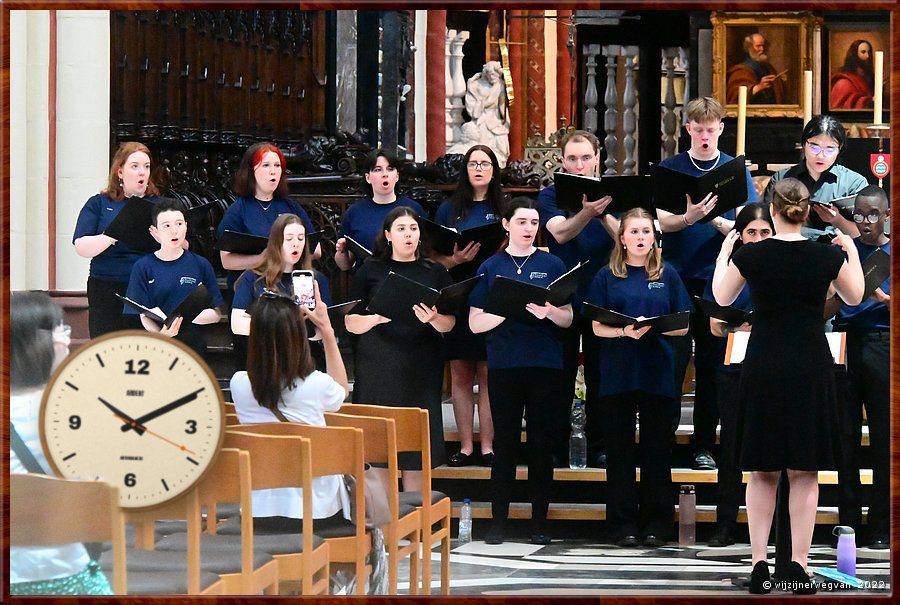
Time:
10h10m19s
